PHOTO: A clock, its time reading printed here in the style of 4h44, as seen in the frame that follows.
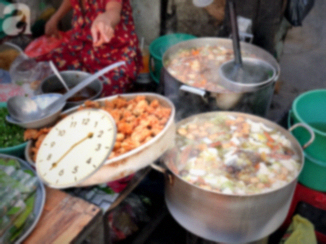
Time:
1h35
